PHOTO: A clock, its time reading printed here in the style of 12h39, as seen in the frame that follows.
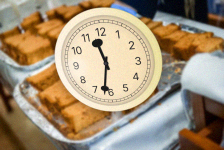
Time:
11h32
